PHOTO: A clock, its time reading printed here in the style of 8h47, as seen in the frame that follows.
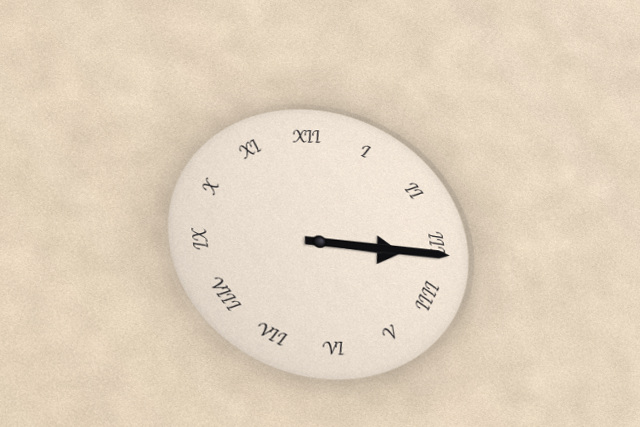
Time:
3h16
